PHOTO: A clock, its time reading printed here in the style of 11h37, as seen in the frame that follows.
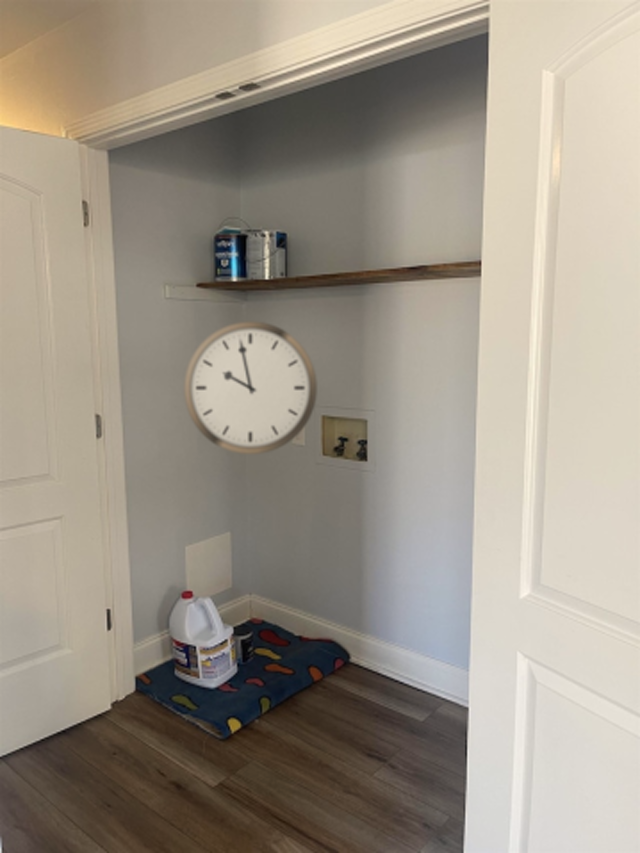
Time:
9h58
